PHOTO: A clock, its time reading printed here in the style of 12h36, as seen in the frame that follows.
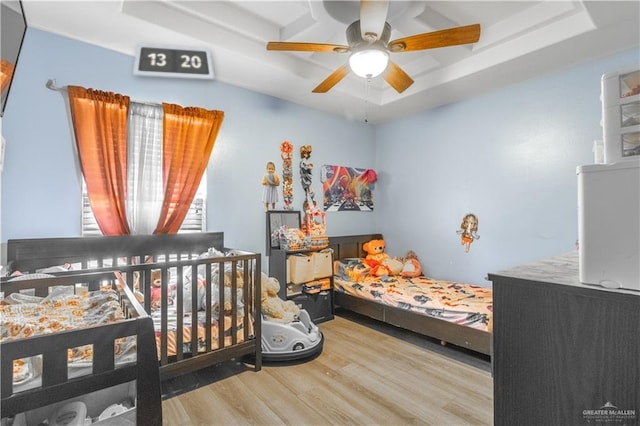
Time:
13h20
